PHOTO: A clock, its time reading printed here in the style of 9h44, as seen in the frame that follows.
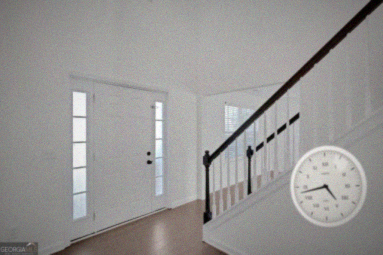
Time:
4h43
